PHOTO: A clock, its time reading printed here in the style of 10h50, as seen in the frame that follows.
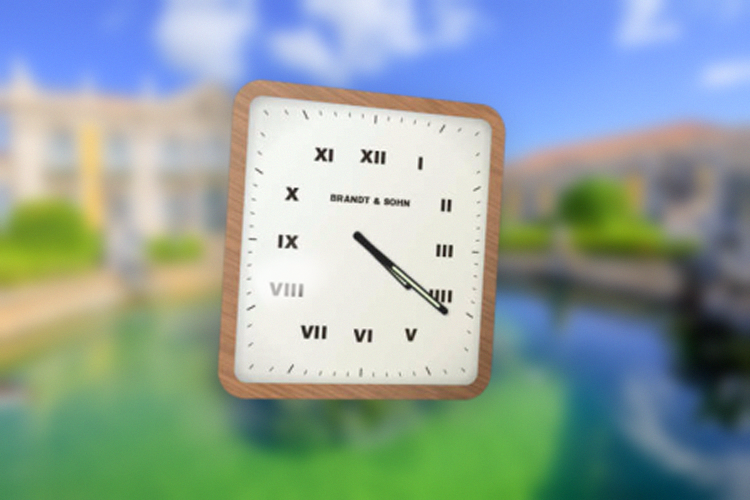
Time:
4h21
